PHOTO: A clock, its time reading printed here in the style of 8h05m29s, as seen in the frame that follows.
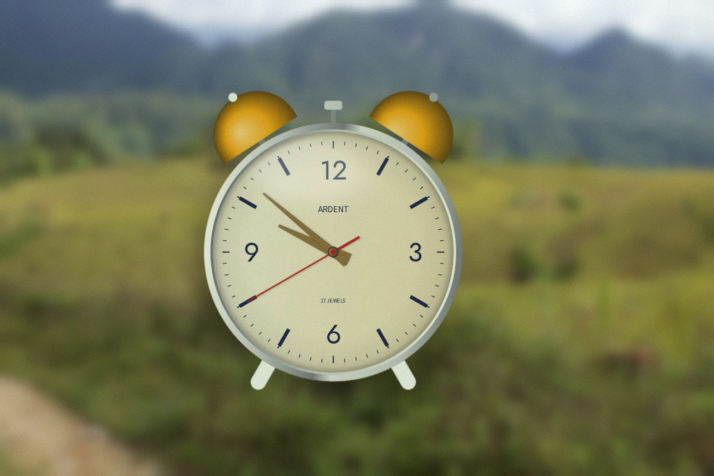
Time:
9h51m40s
